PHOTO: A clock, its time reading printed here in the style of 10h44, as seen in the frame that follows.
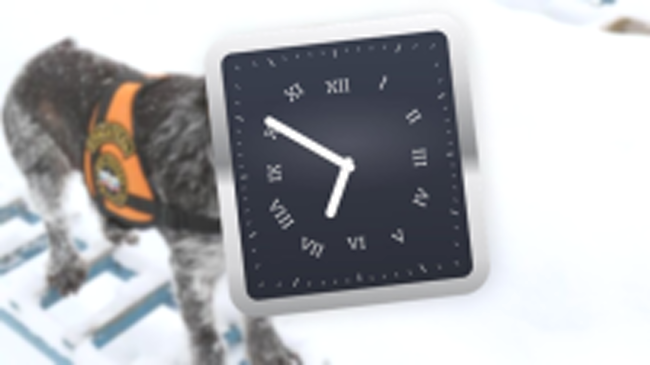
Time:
6h51
